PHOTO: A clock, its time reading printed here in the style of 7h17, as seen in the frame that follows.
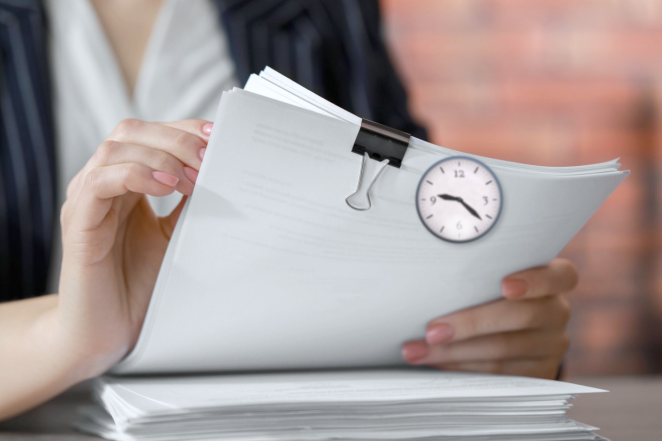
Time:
9h22
